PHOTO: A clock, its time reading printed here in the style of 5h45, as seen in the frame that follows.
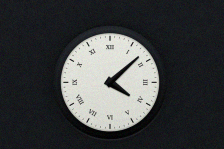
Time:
4h08
